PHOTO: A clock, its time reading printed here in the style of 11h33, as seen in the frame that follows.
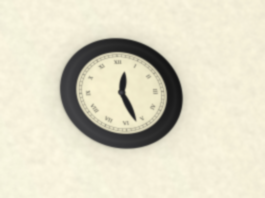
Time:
12h27
